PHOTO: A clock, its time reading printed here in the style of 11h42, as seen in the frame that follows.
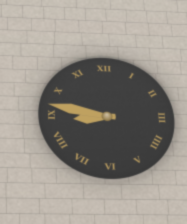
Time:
8h47
